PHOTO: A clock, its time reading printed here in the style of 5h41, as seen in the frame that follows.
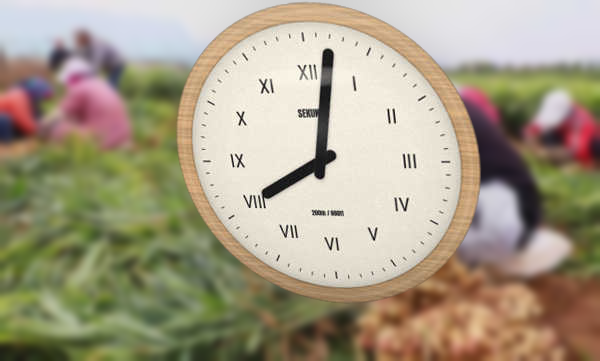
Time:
8h02
